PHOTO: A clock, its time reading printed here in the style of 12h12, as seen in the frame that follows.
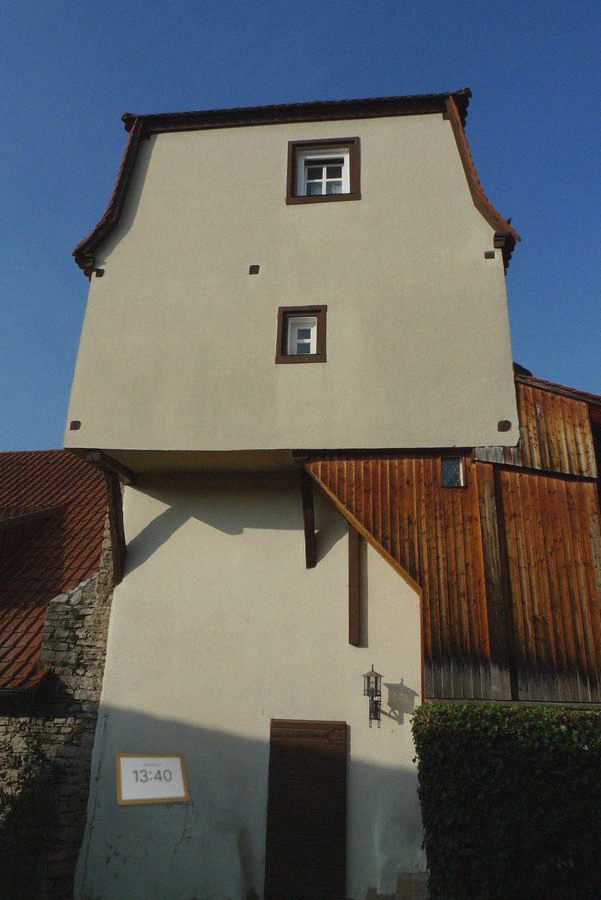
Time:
13h40
